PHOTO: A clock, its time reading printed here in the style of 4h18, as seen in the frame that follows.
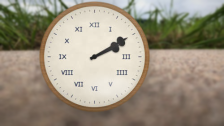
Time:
2h10
